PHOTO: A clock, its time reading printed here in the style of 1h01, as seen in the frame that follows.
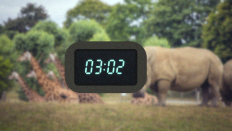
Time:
3h02
